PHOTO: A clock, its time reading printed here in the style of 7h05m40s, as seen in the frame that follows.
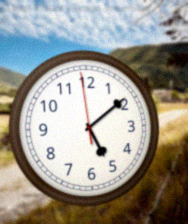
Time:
5h08m59s
